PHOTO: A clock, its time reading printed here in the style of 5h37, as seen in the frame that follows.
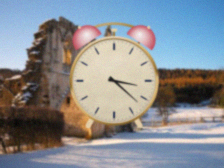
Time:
3h22
